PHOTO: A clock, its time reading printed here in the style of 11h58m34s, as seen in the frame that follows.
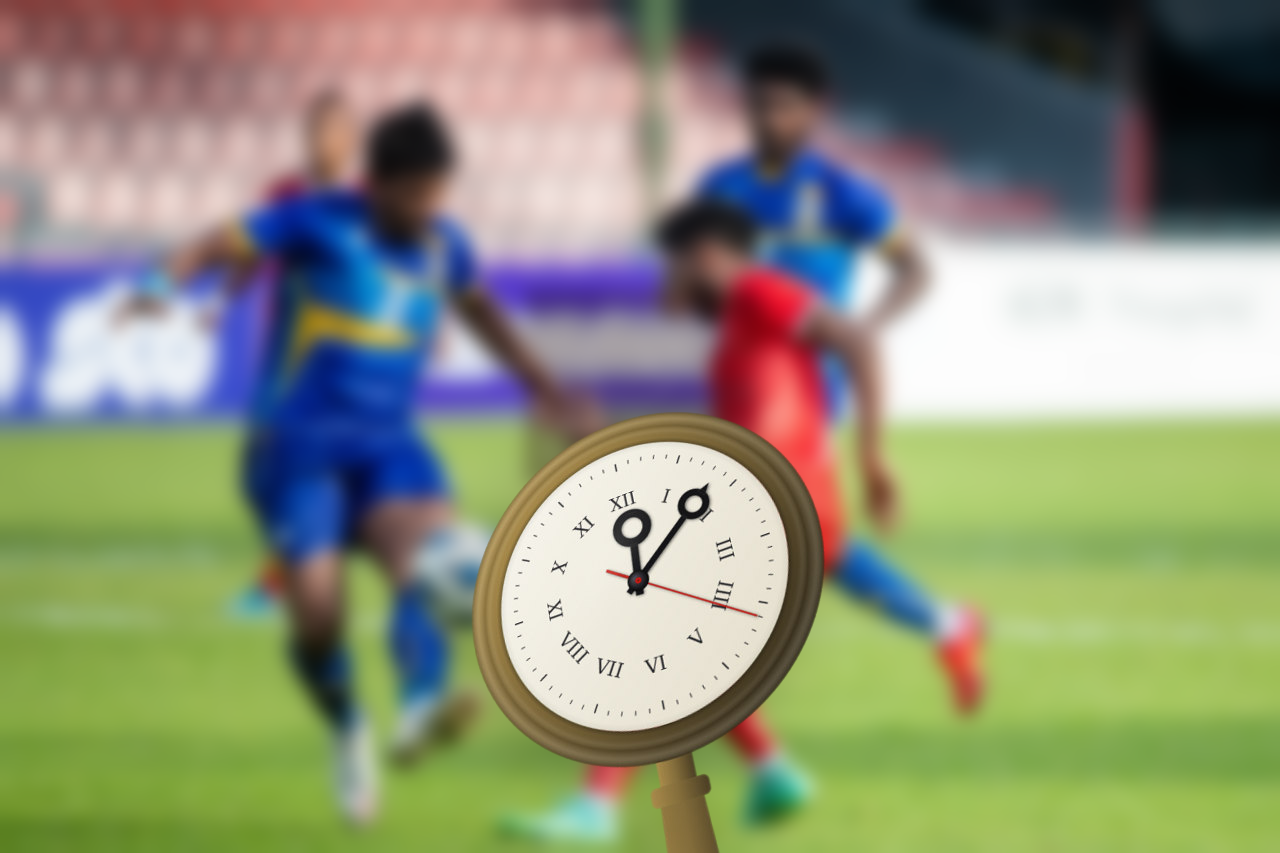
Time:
12h08m21s
